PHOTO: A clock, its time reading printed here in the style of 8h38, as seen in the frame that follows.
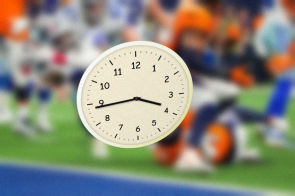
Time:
3h44
